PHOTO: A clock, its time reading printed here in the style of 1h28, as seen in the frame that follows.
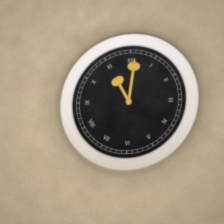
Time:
11h01
